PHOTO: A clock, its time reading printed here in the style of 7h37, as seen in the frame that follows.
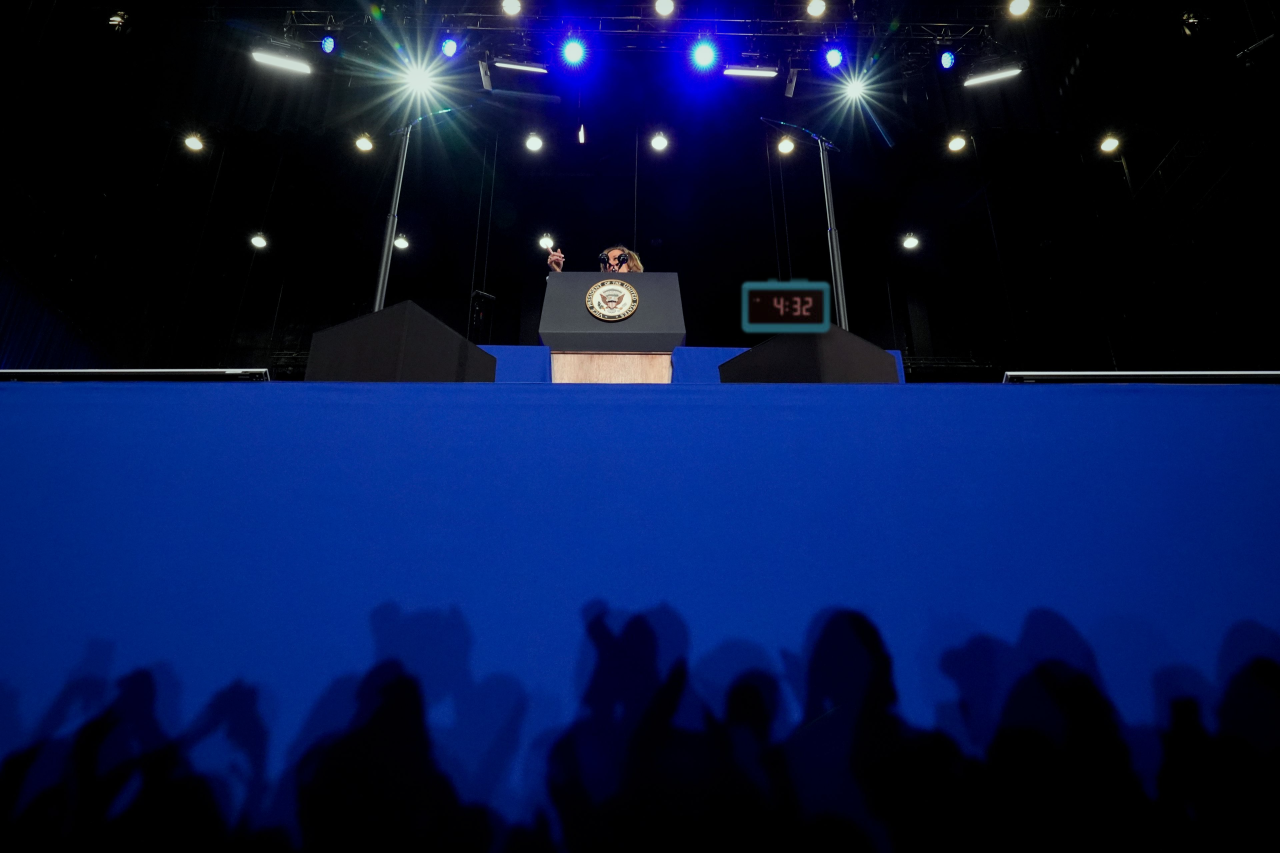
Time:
4h32
